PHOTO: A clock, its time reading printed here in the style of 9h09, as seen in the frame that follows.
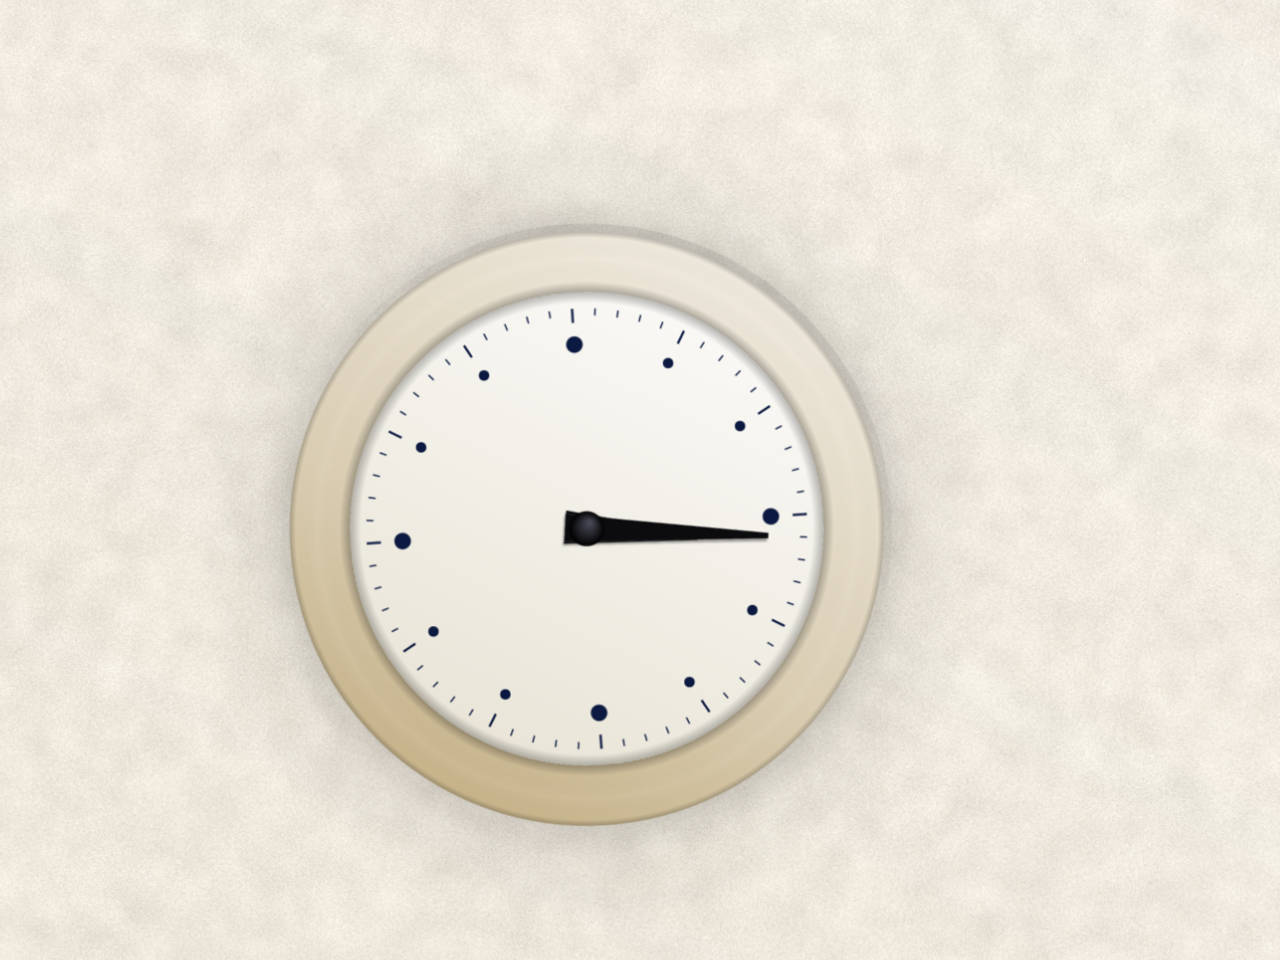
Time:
3h16
